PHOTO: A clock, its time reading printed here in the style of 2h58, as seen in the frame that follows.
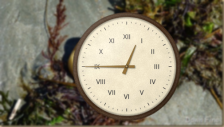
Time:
12h45
